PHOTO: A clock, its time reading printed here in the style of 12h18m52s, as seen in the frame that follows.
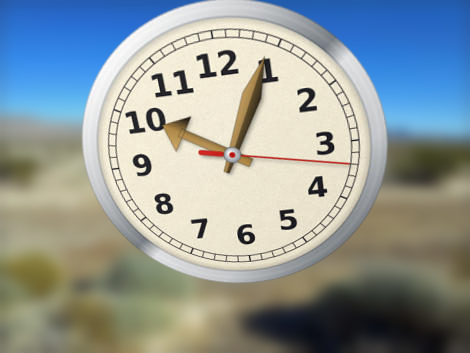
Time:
10h04m17s
